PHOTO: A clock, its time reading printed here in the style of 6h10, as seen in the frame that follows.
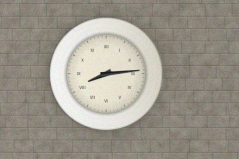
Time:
8h14
